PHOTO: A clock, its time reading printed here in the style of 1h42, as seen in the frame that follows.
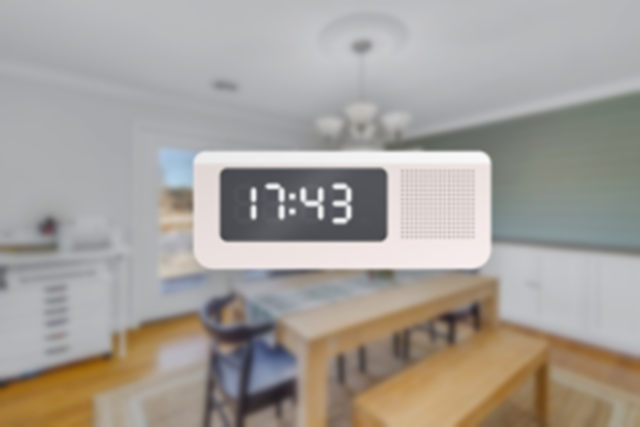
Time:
17h43
